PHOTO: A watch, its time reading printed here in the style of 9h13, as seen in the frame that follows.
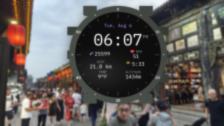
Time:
6h07
